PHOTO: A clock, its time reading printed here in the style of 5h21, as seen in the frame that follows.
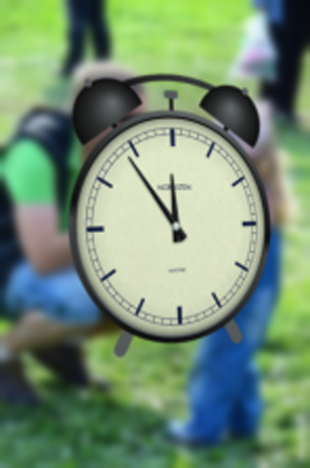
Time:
11h54
